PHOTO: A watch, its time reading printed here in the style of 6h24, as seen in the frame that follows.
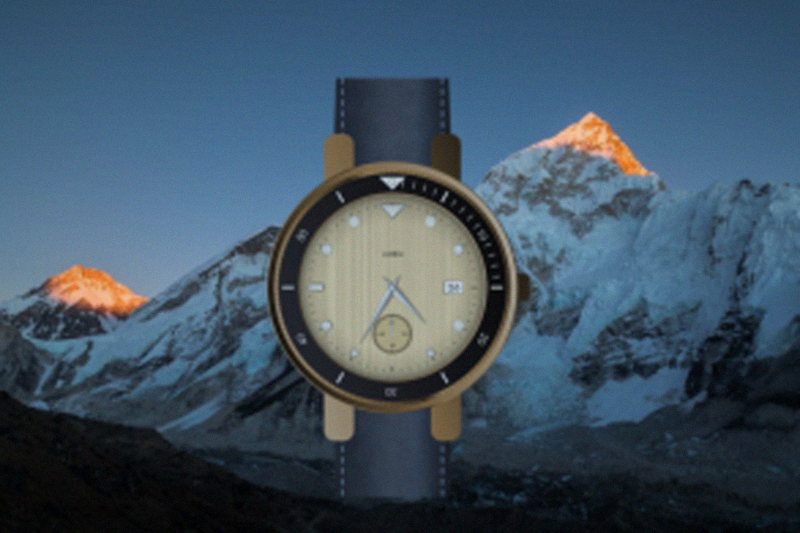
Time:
4h35
